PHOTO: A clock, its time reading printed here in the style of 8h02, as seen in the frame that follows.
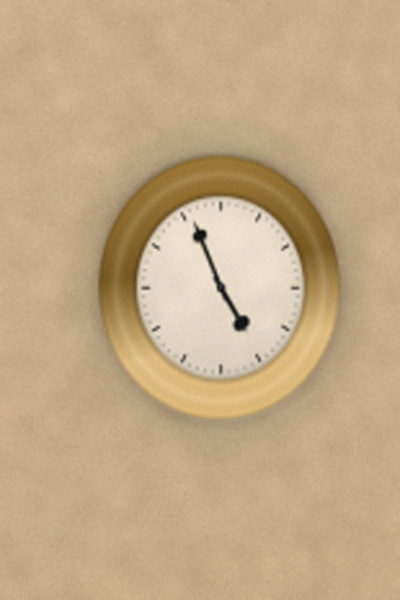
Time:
4h56
